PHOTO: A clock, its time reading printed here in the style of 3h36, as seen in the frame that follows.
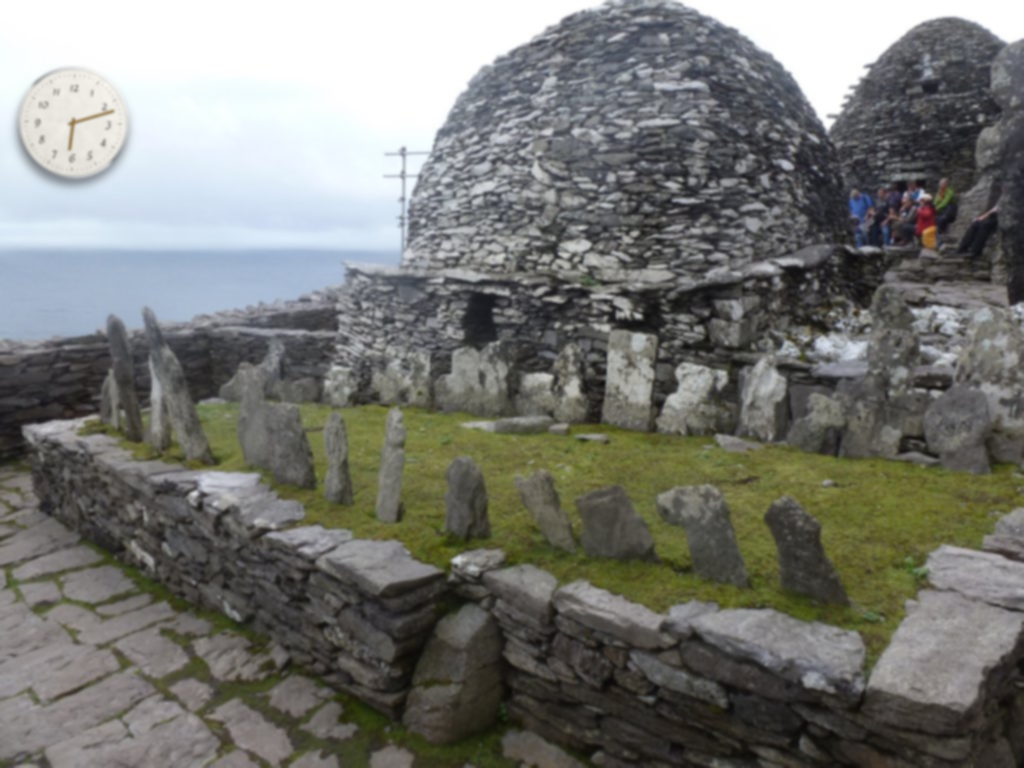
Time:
6h12
